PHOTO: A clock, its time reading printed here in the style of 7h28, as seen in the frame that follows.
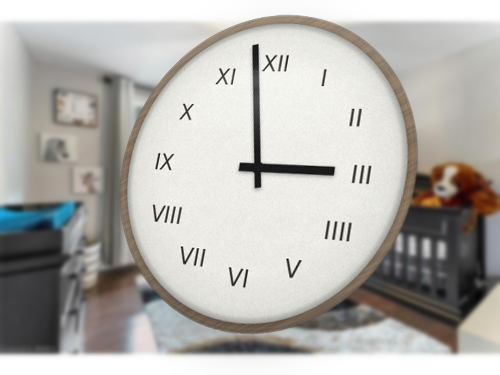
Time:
2h58
